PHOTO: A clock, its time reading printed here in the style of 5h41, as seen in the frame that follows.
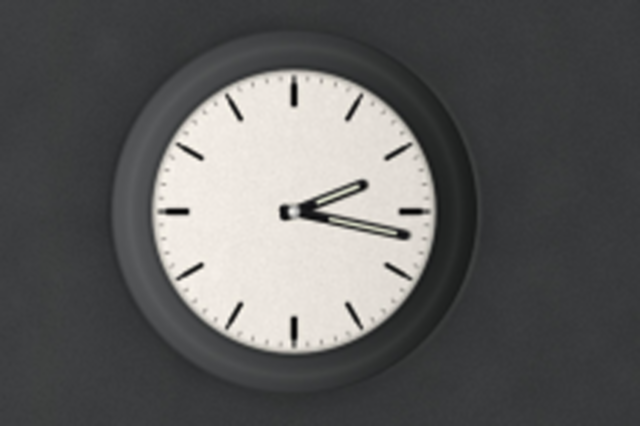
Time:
2h17
